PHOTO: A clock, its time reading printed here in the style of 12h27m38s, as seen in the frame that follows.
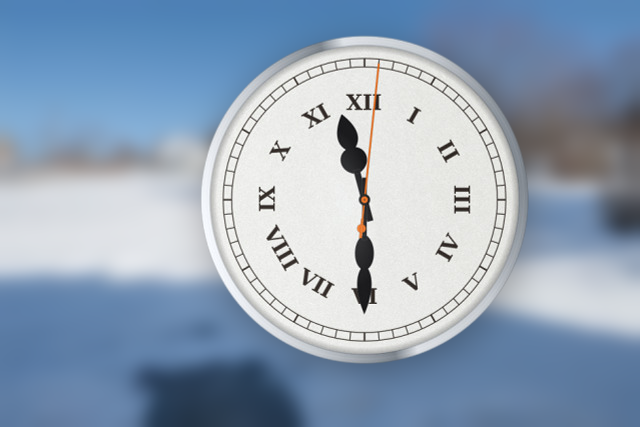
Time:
11h30m01s
